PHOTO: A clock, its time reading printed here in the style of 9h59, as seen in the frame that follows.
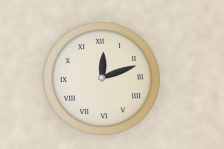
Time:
12h12
